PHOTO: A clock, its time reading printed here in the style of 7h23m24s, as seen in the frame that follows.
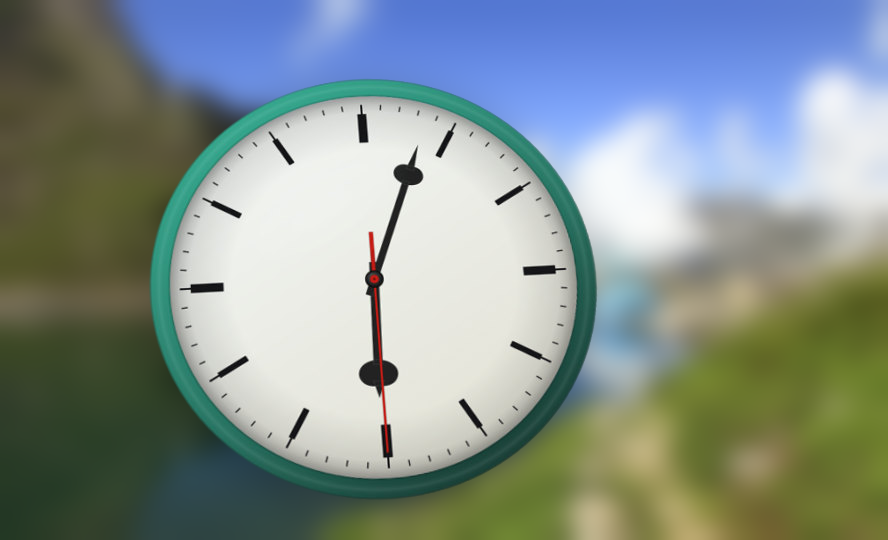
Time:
6h03m30s
